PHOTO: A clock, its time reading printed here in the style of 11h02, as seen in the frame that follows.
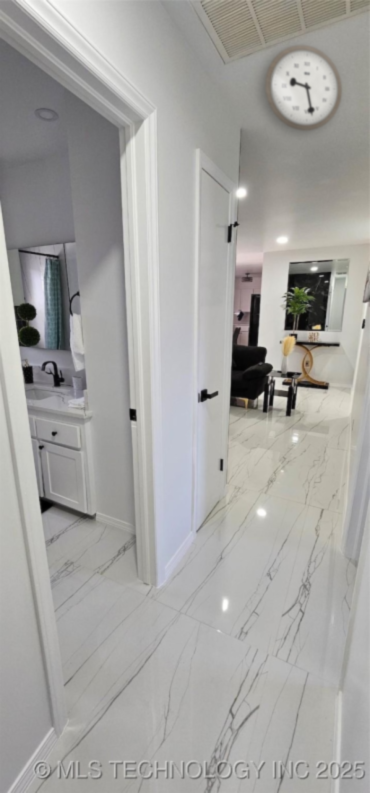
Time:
9h28
